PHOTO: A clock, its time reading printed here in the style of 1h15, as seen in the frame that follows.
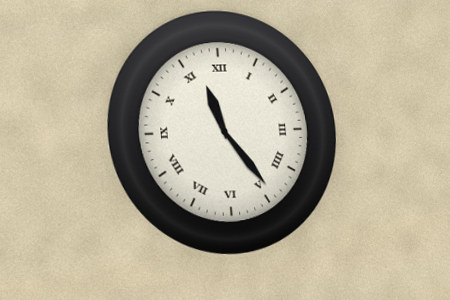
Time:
11h24
